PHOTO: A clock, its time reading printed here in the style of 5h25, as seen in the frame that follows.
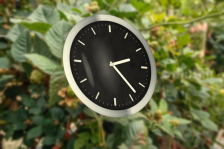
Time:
2h23
